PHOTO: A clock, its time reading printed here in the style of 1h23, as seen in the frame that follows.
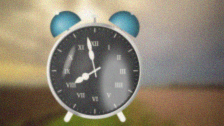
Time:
7h58
